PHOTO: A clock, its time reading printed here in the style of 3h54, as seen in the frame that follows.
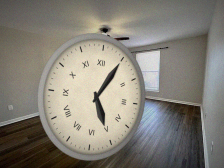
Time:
5h05
